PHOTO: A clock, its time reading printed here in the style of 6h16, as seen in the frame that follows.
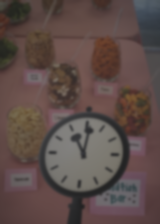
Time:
11h01
